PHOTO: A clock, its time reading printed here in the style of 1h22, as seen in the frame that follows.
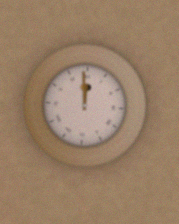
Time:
11h59
